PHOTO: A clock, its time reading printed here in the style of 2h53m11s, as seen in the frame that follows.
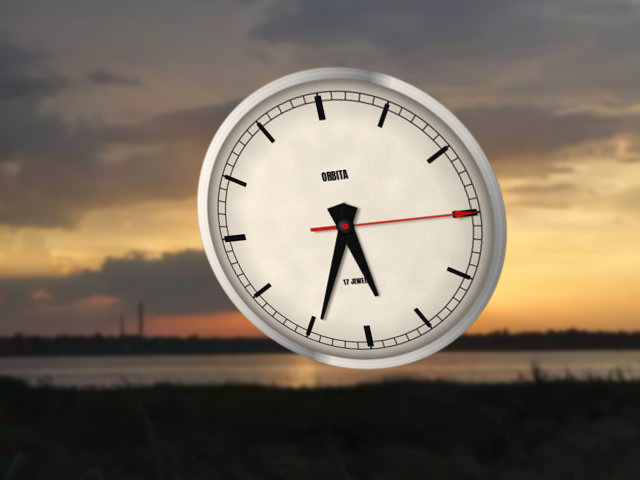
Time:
5h34m15s
